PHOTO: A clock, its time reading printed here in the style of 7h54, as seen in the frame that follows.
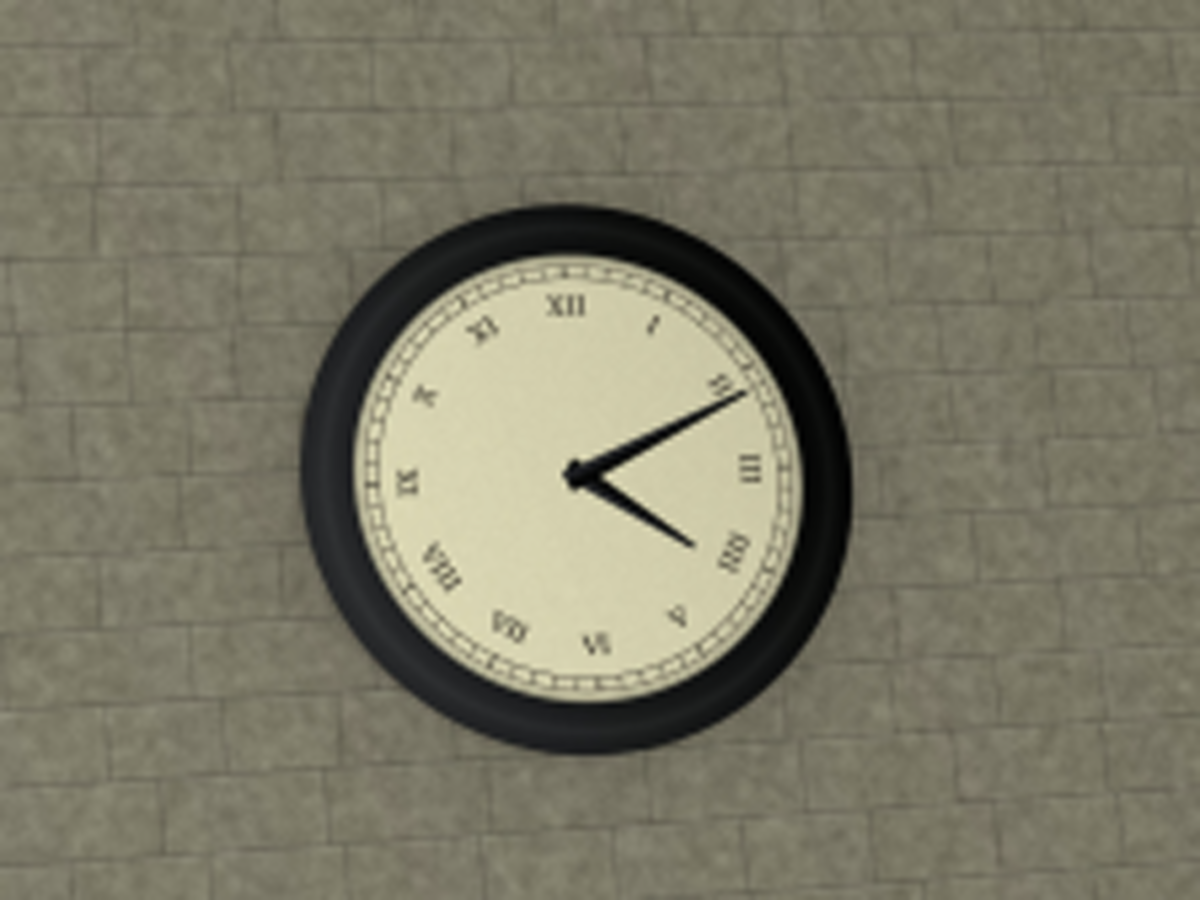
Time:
4h11
